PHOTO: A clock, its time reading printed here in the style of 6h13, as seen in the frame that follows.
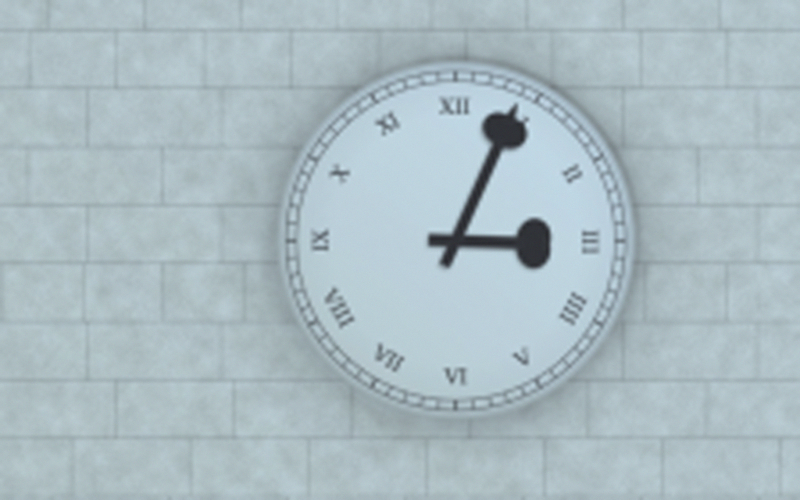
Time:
3h04
